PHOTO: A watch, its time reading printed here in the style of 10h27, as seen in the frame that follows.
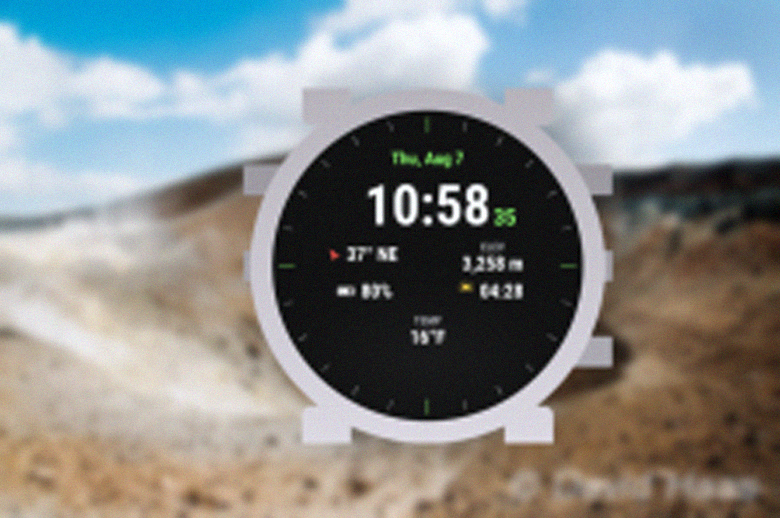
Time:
10h58
